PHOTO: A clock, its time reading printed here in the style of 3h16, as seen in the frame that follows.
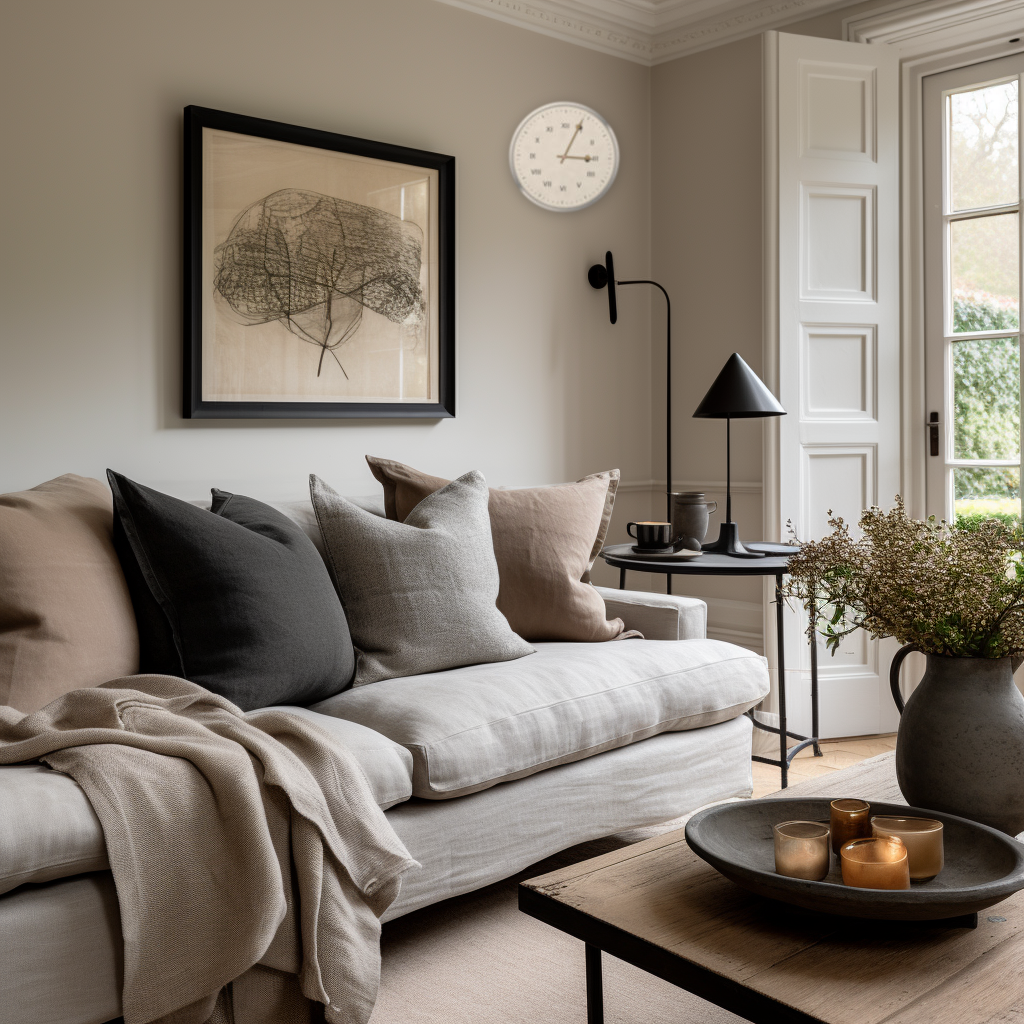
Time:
3h04
